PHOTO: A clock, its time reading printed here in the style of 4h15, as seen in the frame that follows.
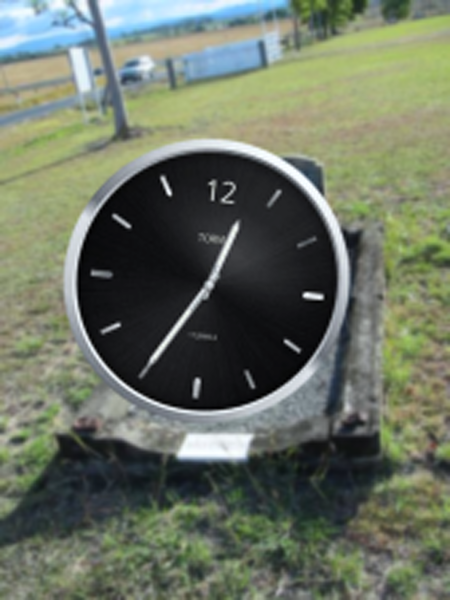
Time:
12h35
